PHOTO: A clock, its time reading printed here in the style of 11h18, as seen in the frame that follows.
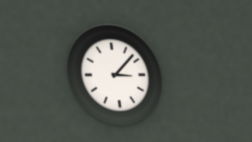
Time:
3h08
